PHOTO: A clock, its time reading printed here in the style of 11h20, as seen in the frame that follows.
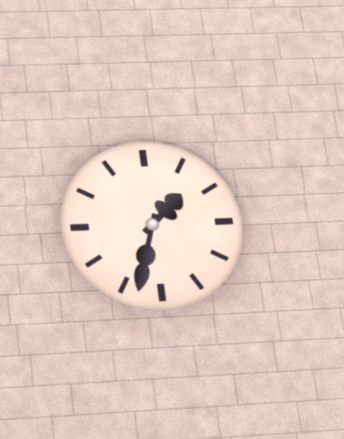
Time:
1h33
